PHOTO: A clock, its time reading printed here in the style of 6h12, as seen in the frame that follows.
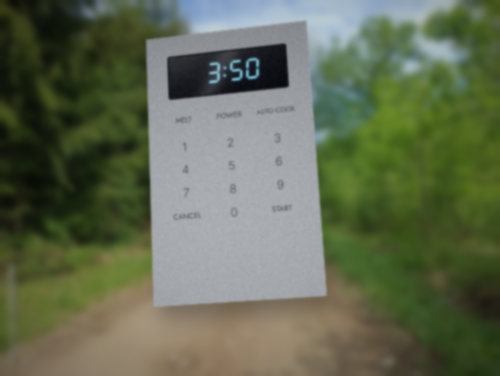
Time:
3h50
